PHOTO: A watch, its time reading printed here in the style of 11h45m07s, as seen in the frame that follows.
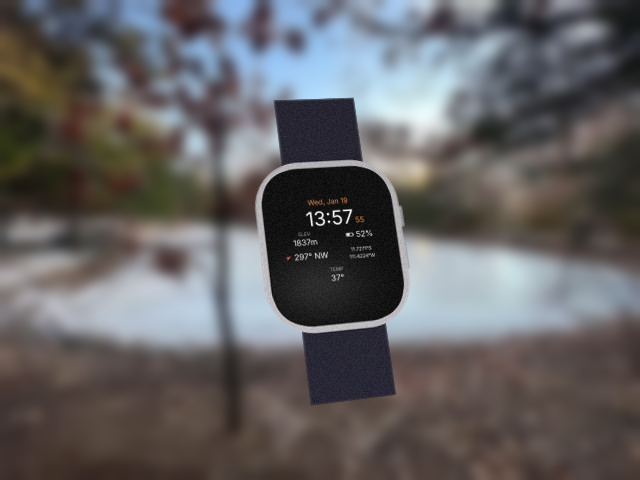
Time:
13h57m55s
